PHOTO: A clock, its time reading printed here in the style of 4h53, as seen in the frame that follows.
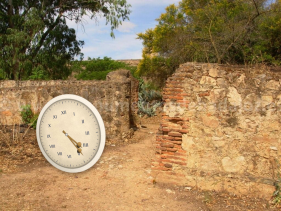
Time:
4h24
